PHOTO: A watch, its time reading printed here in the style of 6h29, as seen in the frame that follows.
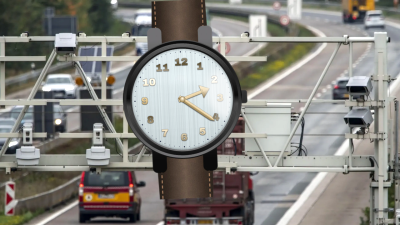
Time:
2h21
